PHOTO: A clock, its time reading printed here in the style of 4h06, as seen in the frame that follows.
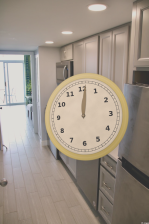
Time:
12h01
